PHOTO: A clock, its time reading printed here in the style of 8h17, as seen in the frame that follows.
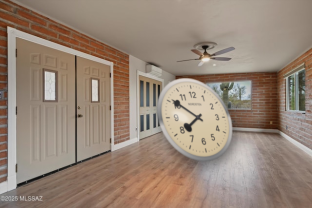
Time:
7h51
